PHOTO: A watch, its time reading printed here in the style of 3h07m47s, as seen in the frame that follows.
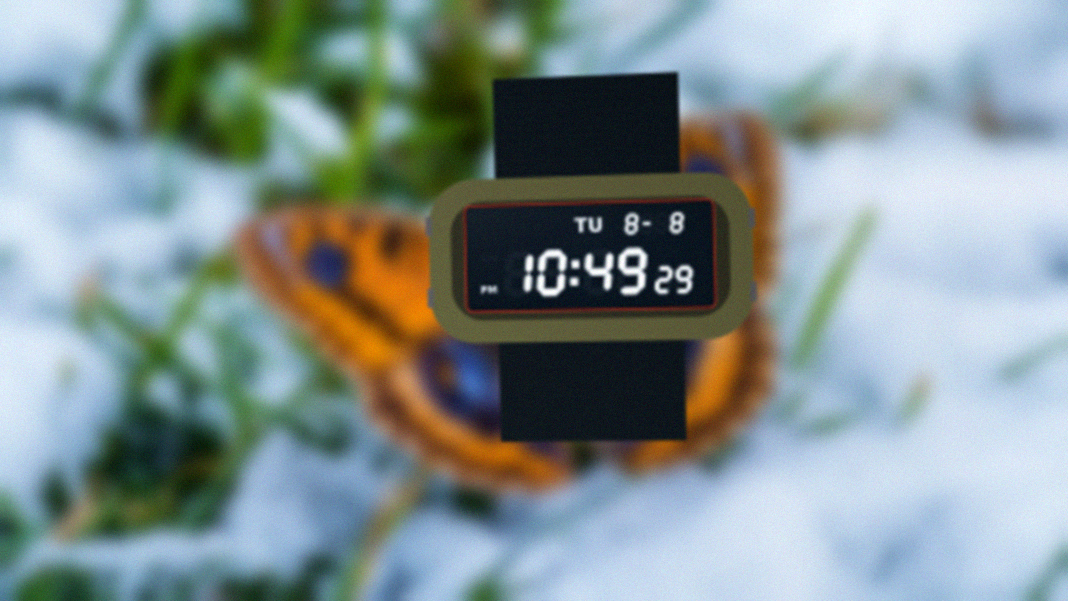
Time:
10h49m29s
